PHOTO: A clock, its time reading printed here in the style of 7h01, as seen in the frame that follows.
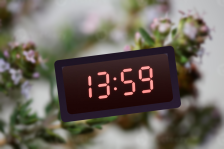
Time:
13h59
